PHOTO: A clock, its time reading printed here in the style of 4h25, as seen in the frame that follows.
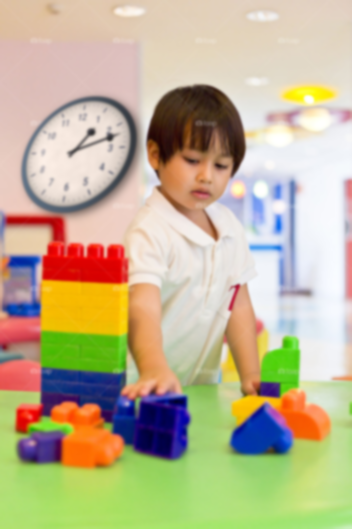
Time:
1h12
